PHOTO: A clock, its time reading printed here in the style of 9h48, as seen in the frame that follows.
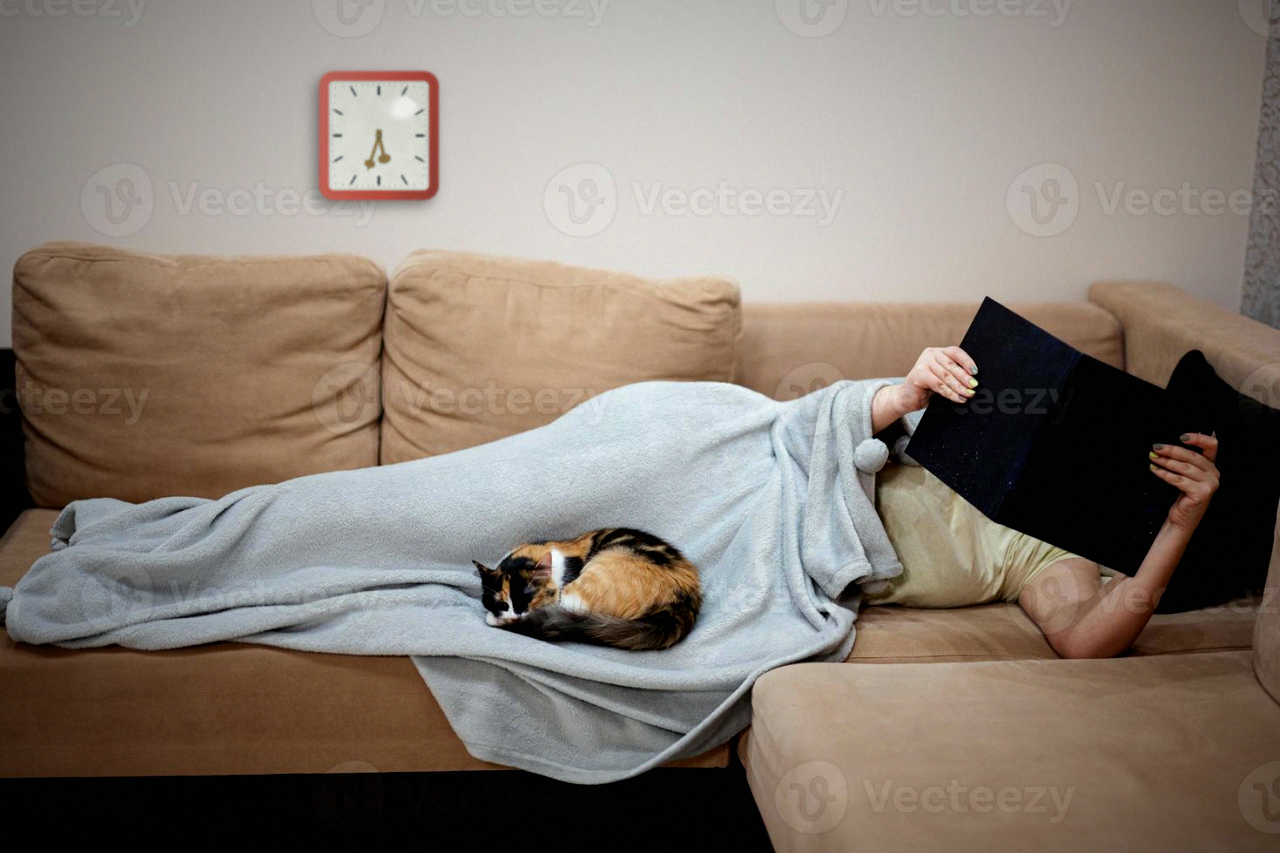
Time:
5h33
